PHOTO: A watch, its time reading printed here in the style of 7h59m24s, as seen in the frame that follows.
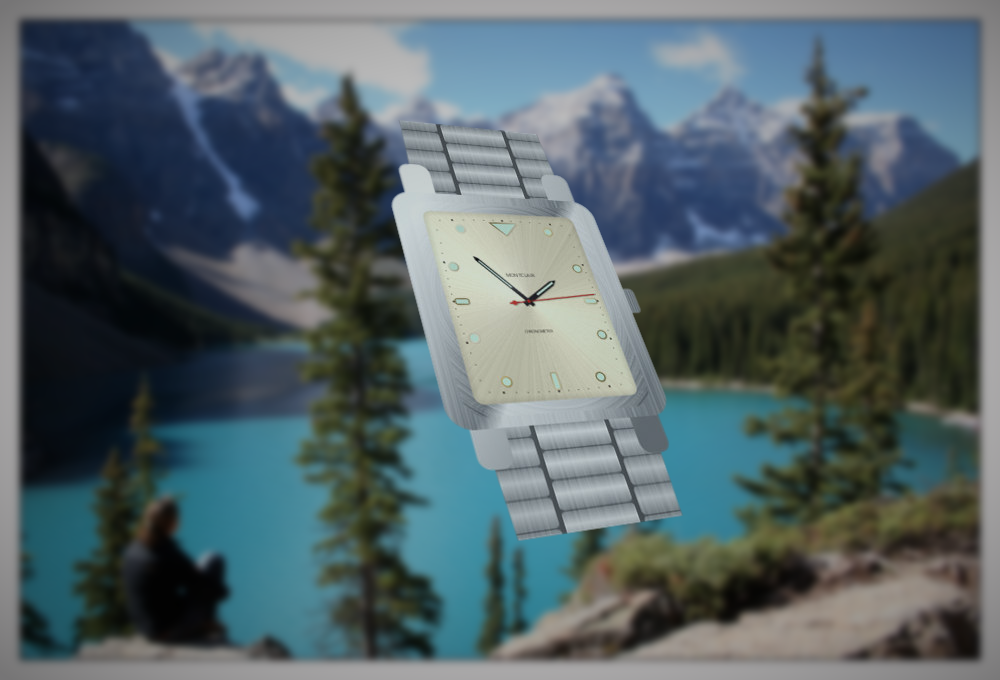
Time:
1h53m14s
